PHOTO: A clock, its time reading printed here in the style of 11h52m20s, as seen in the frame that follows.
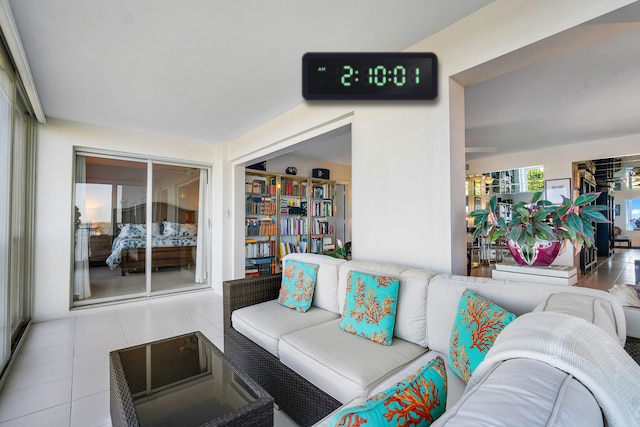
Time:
2h10m01s
